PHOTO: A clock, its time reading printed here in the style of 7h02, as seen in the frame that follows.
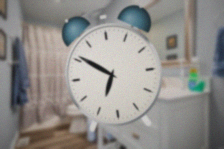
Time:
6h51
